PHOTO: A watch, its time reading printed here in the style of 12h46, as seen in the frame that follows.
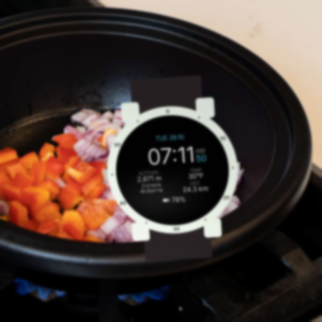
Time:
7h11
